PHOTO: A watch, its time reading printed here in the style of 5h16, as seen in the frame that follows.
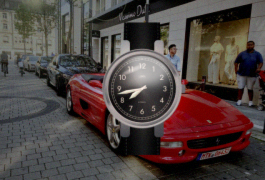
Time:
7h43
